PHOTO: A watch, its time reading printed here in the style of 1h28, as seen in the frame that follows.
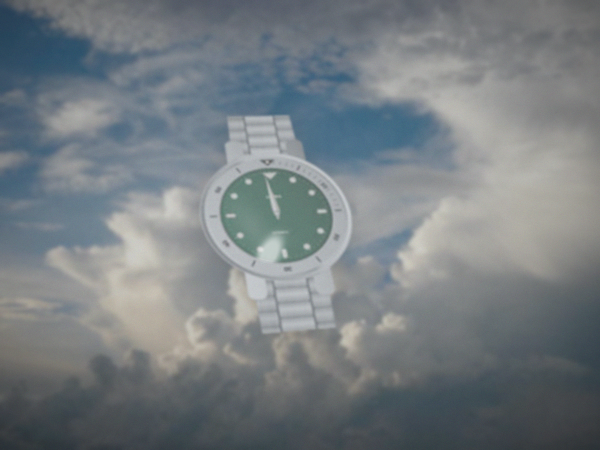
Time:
11h59
